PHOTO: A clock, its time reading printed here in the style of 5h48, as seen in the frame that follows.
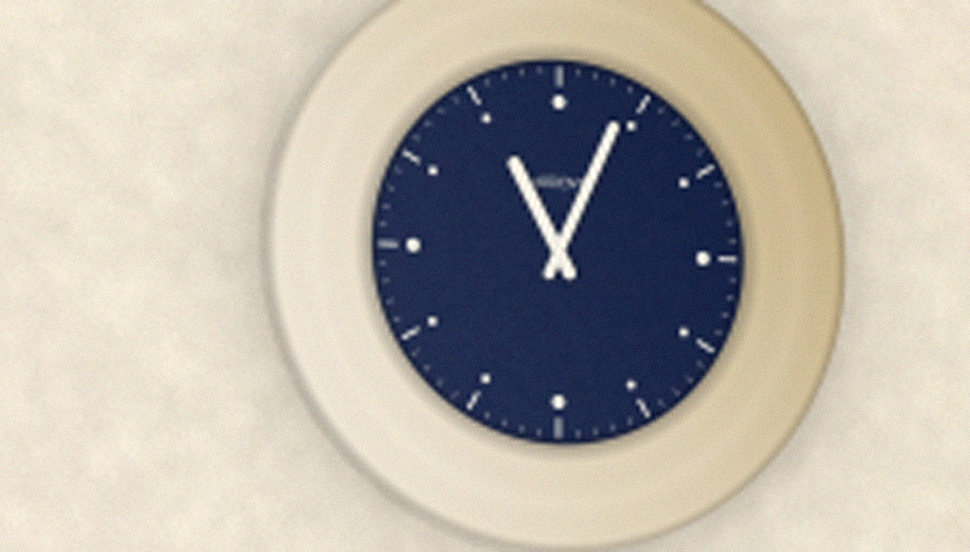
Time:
11h04
